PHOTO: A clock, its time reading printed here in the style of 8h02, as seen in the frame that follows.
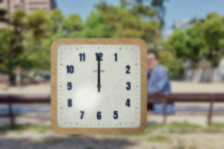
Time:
12h00
